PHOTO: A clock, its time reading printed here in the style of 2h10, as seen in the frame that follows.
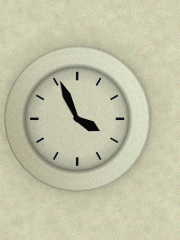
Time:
3h56
